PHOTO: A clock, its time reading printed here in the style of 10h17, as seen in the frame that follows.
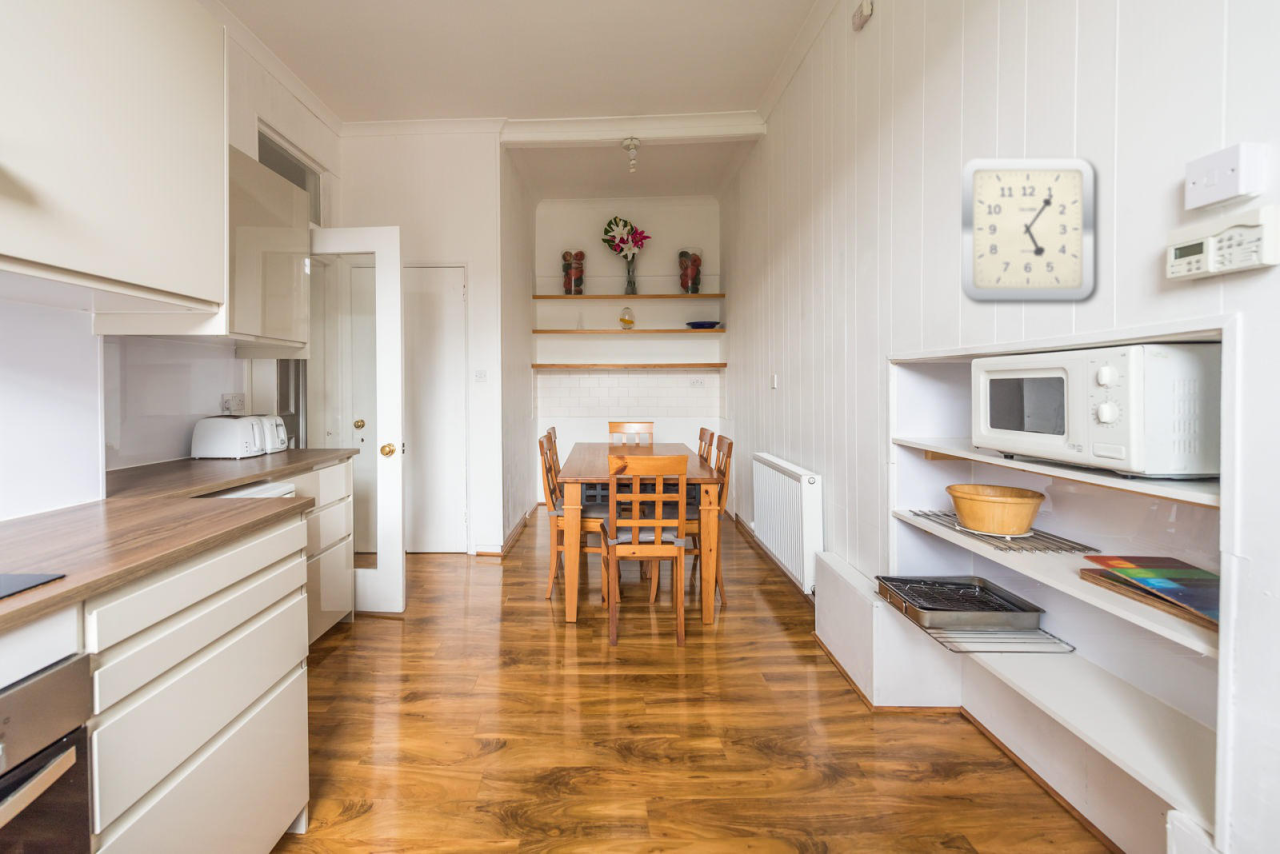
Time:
5h06
